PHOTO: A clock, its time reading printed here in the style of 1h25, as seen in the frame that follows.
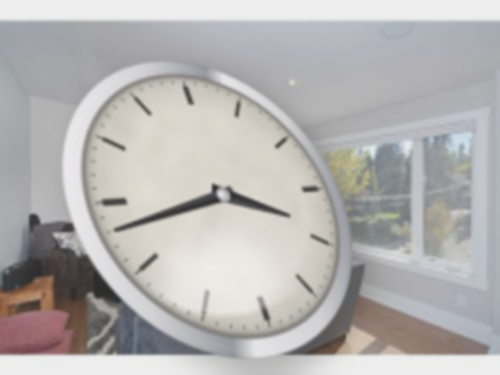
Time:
3h43
